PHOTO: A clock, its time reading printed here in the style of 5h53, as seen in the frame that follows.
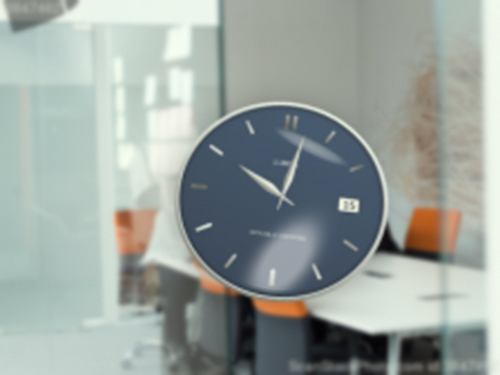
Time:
10h02
